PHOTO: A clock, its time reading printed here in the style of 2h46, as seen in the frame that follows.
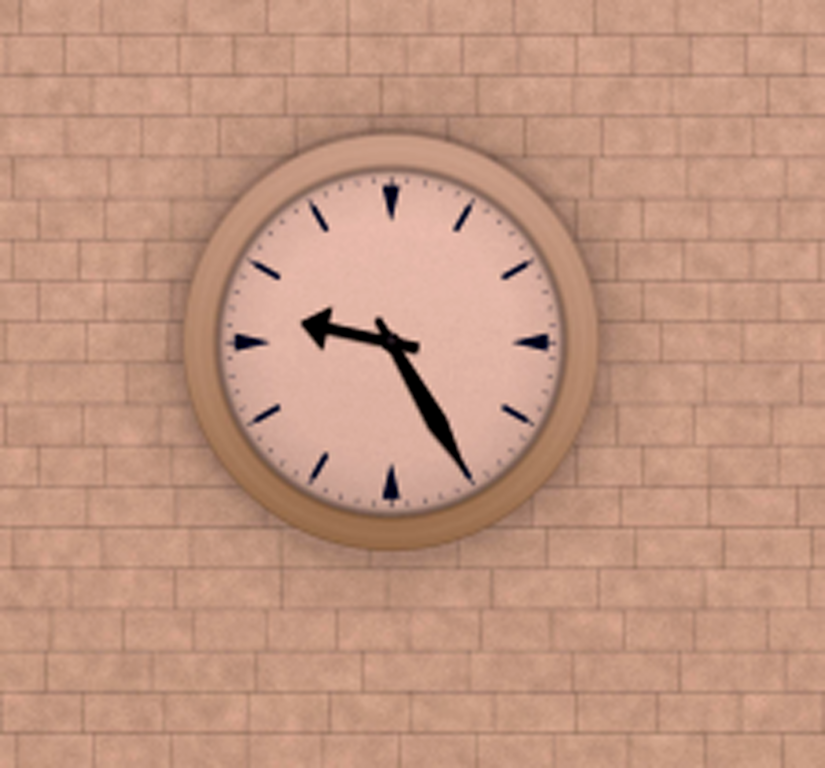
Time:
9h25
